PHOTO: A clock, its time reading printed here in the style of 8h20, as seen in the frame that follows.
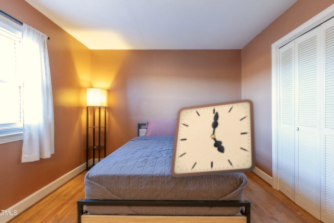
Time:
5h01
